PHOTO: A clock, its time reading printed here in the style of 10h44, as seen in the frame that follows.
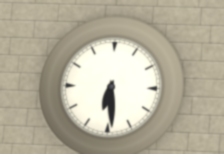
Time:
6h29
